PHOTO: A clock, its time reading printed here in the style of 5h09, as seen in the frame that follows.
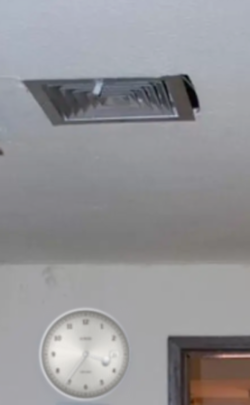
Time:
3h36
